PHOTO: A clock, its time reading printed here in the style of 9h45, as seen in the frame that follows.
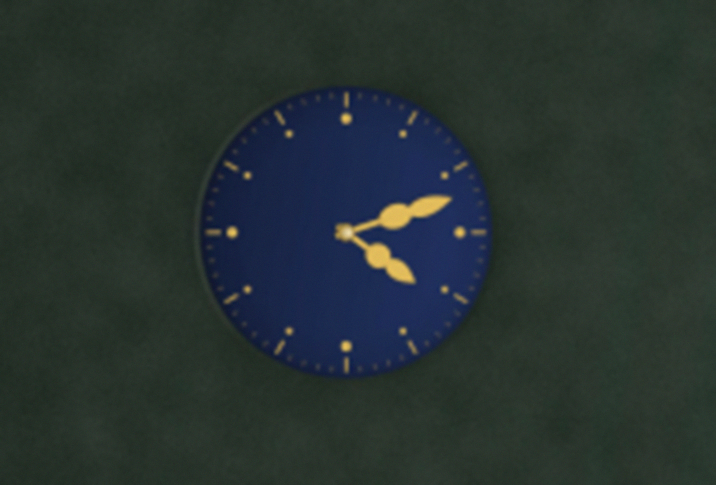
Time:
4h12
